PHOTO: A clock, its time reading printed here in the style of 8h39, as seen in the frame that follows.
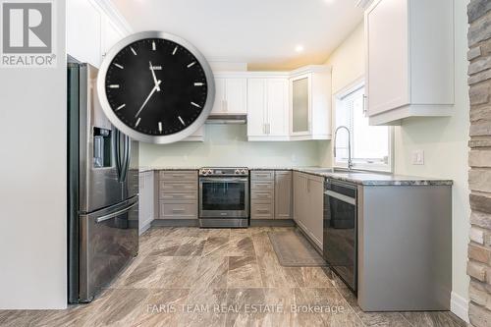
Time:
11h36
